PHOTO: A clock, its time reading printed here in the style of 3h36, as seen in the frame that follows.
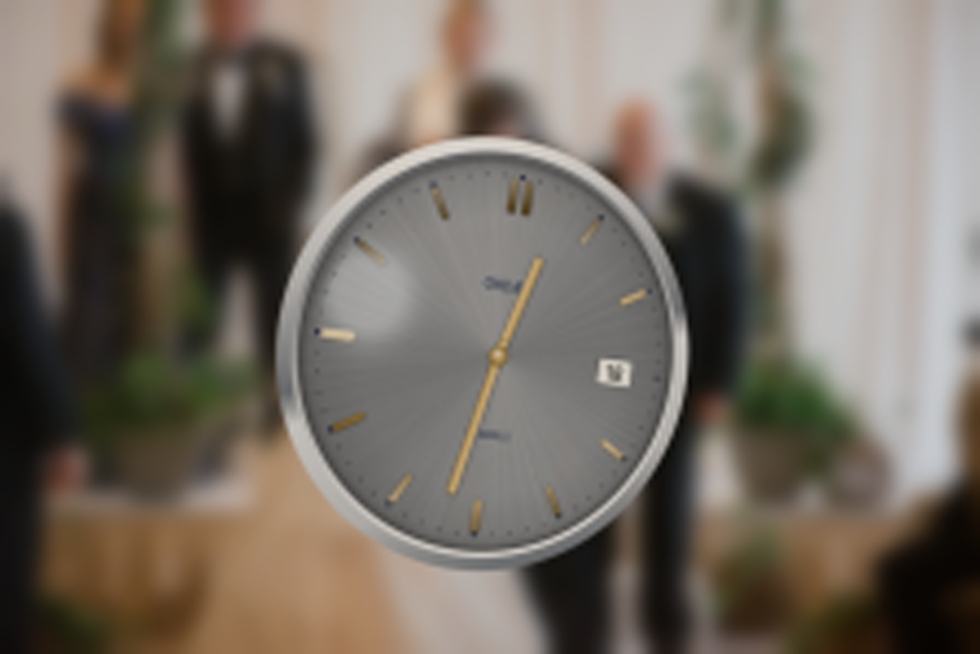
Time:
12h32
